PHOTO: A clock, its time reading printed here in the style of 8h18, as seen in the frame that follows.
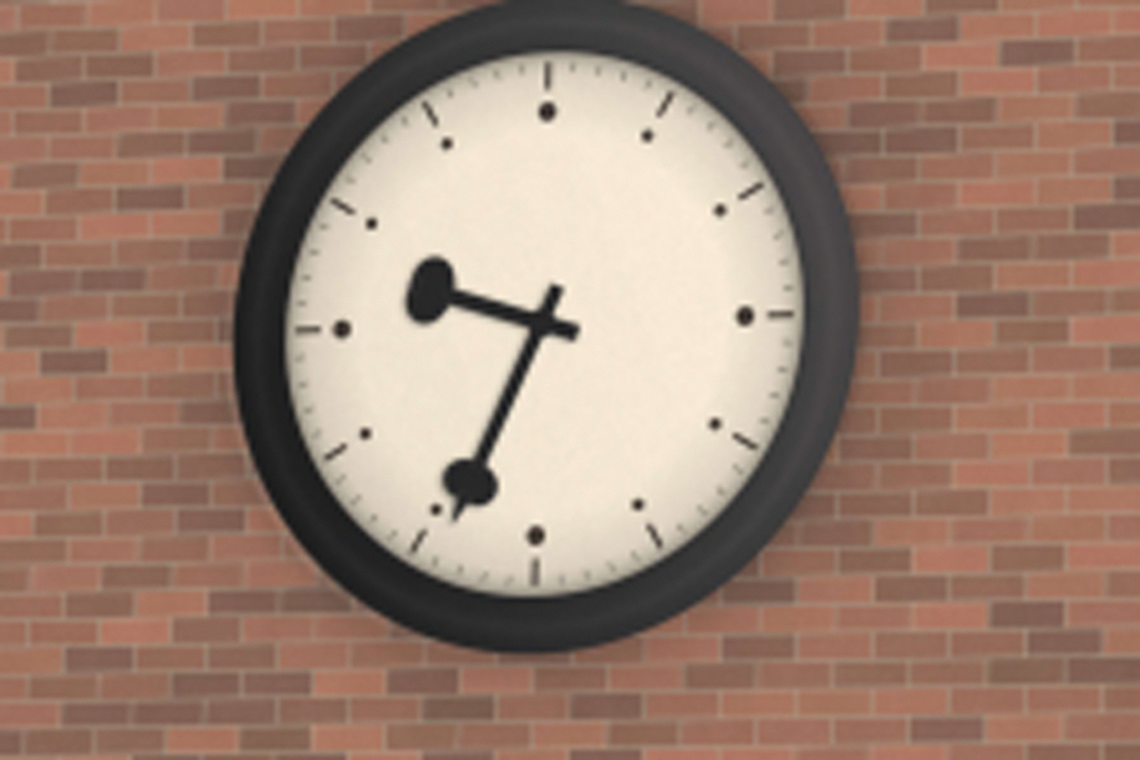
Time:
9h34
